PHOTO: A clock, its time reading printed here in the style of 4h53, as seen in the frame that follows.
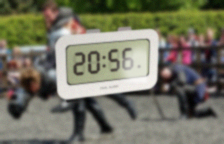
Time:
20h56
